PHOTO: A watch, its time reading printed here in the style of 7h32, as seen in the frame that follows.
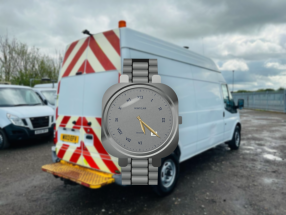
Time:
5h22
